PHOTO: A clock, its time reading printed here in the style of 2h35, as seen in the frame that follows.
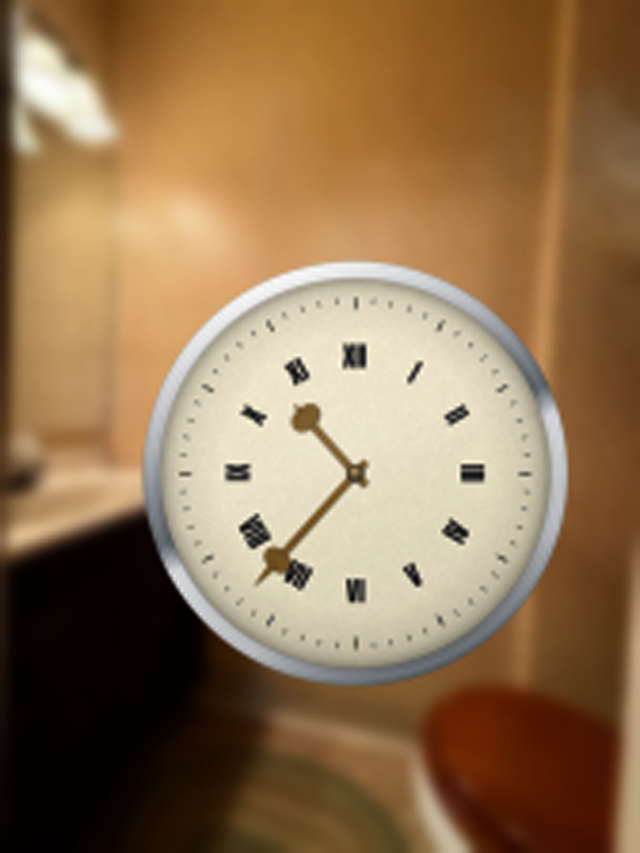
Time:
10h37
